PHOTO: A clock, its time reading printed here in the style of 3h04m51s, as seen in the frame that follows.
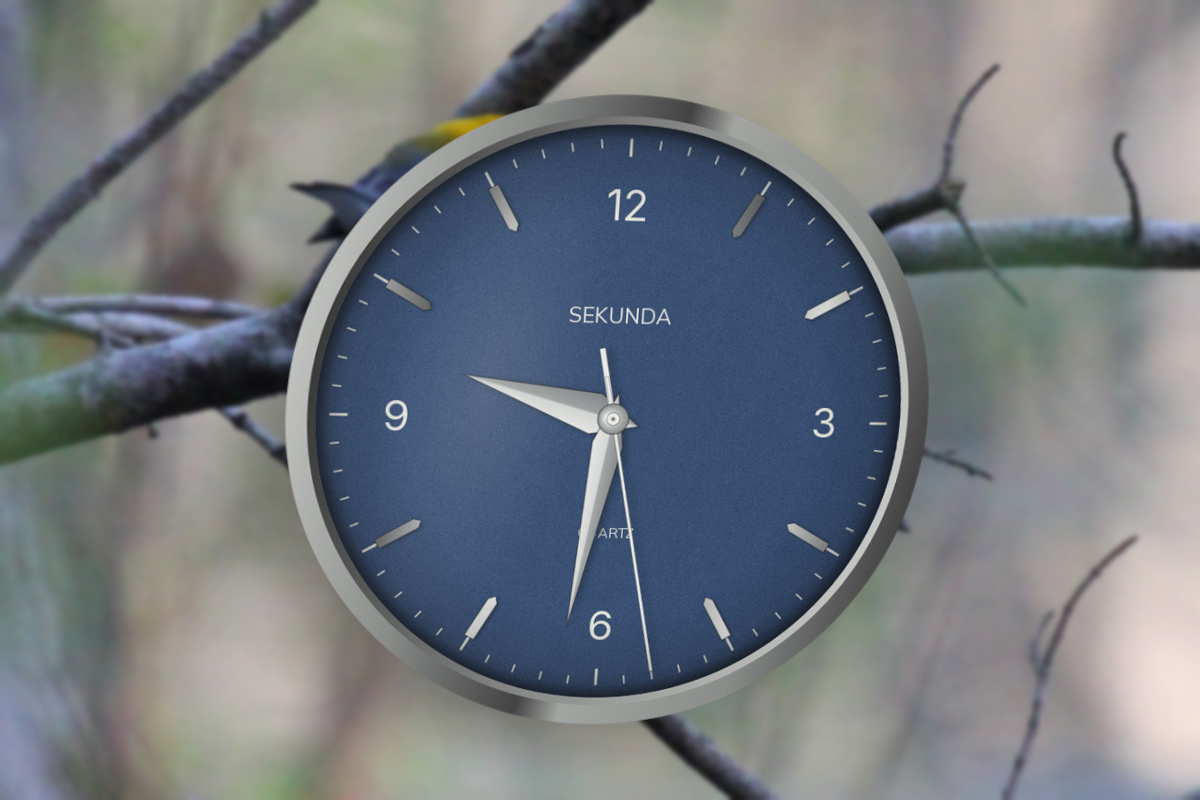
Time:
9h31m28s
